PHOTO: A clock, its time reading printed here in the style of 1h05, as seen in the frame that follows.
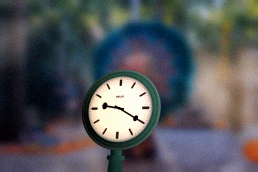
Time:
9h20
